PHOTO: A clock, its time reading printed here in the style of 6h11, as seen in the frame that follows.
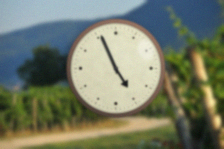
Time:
4h56
